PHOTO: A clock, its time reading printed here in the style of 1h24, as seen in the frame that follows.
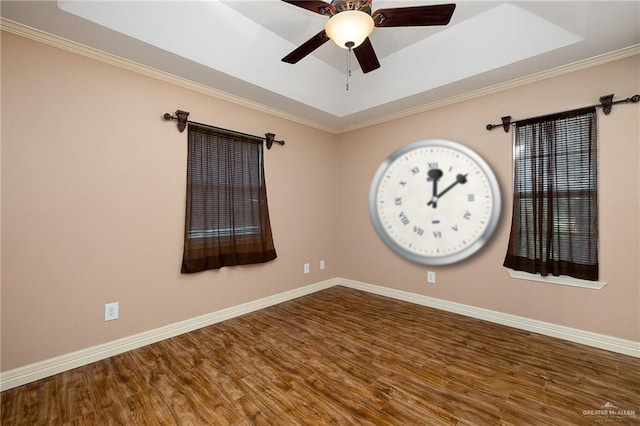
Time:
12h09
